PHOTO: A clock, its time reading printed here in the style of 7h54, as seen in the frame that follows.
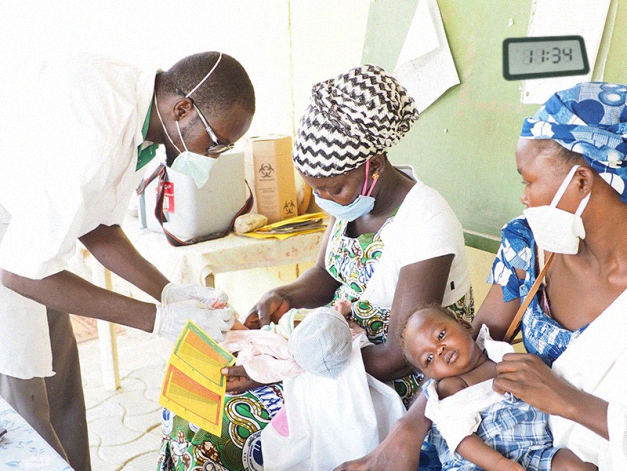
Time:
11h34
